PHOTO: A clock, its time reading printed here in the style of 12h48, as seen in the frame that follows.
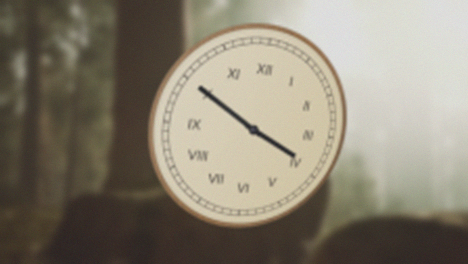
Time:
3h50
